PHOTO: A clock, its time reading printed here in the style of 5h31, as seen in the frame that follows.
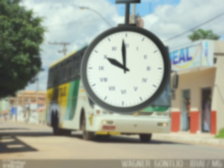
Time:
9h59
